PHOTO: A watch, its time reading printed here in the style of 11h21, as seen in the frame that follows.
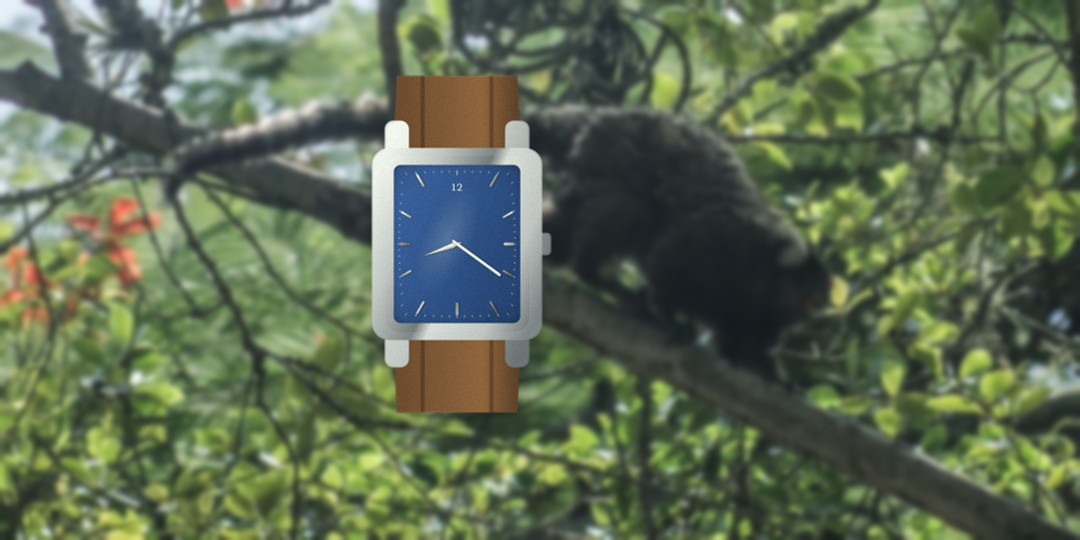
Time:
8h21
